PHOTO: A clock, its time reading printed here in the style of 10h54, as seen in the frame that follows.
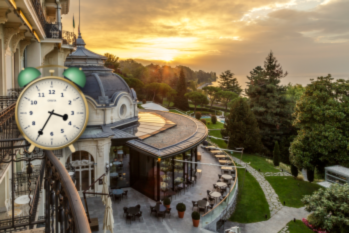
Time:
3h35
